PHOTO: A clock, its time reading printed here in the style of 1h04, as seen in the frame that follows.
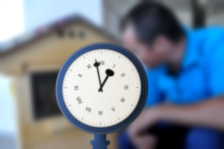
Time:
12h58
